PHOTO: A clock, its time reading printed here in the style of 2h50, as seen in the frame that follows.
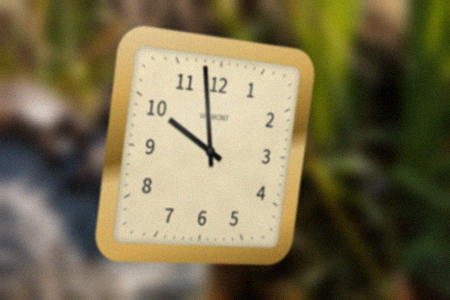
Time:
9h58
